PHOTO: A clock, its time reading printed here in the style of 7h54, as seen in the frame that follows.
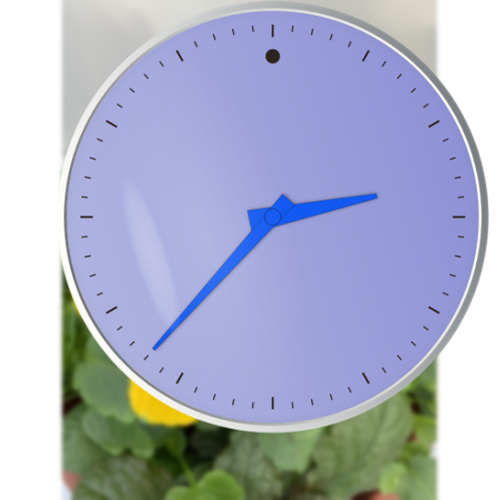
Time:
2h37
